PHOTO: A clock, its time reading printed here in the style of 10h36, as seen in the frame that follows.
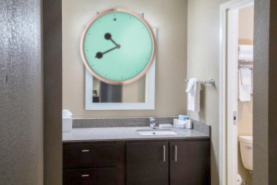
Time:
10h42
